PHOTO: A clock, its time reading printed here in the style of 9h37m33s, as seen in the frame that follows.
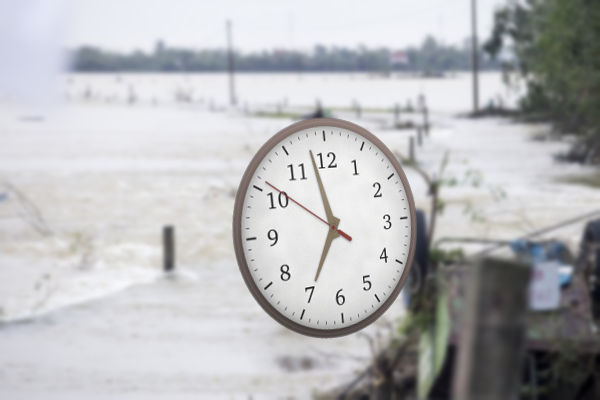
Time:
6h57m51s
